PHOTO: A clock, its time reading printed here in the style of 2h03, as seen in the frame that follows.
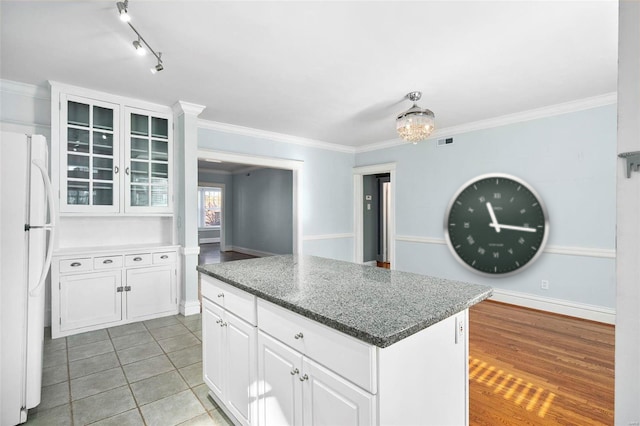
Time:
11h16
